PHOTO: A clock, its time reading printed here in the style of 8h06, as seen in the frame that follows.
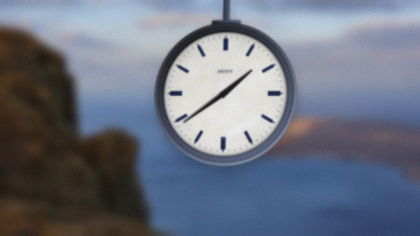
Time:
1h39
